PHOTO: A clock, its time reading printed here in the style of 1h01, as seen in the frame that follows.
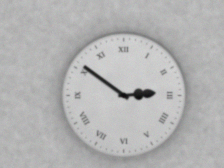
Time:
2h51
